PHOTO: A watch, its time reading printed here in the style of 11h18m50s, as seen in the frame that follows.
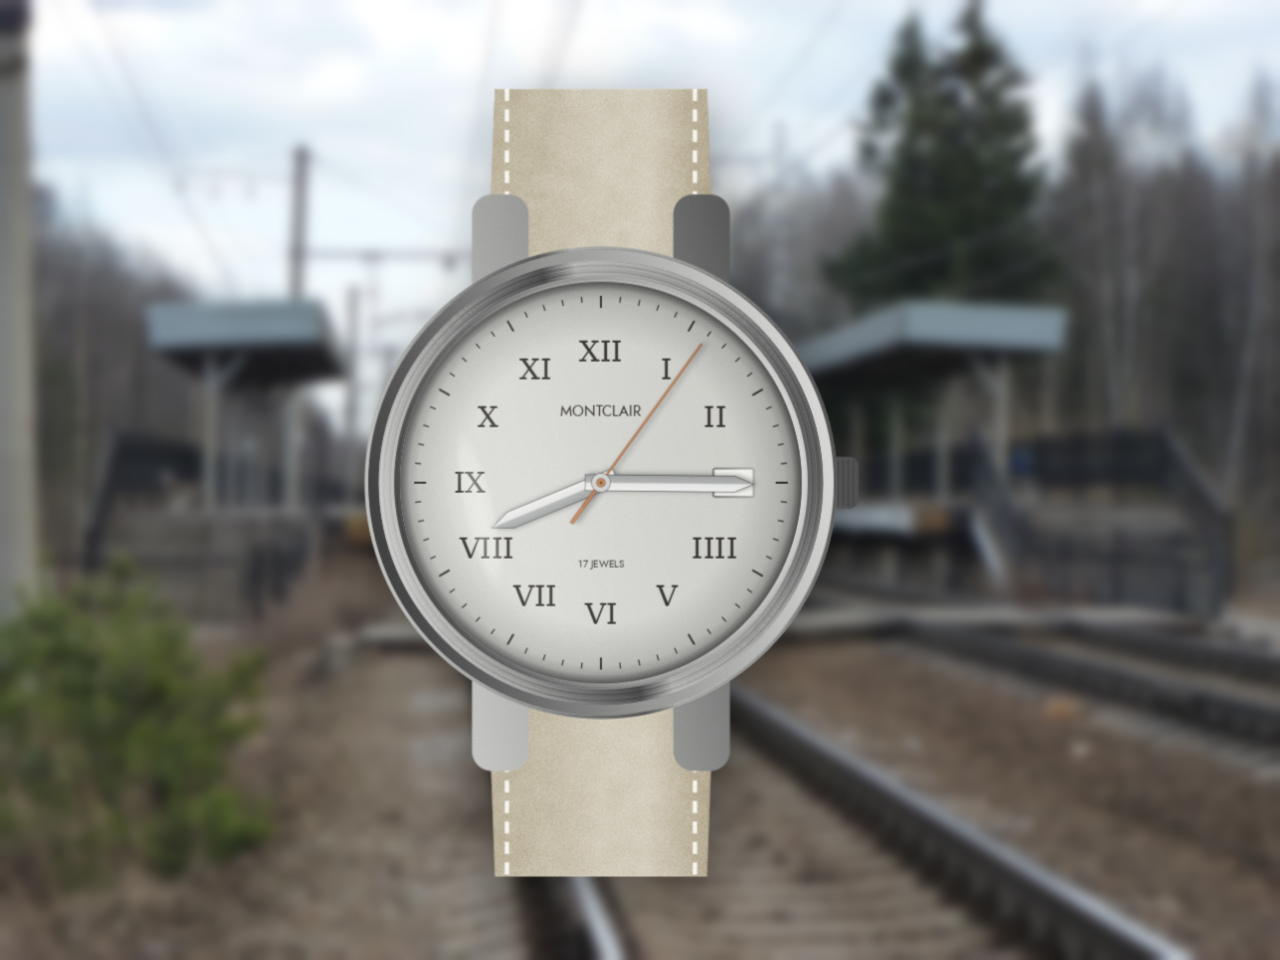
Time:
8h15m06s
